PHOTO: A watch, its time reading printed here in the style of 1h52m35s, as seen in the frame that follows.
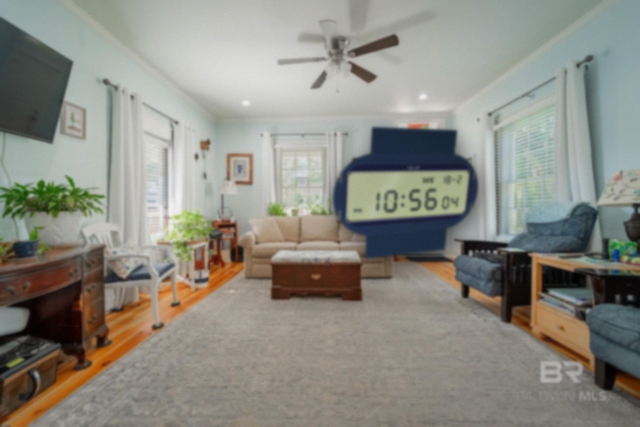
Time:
10h56m04s
